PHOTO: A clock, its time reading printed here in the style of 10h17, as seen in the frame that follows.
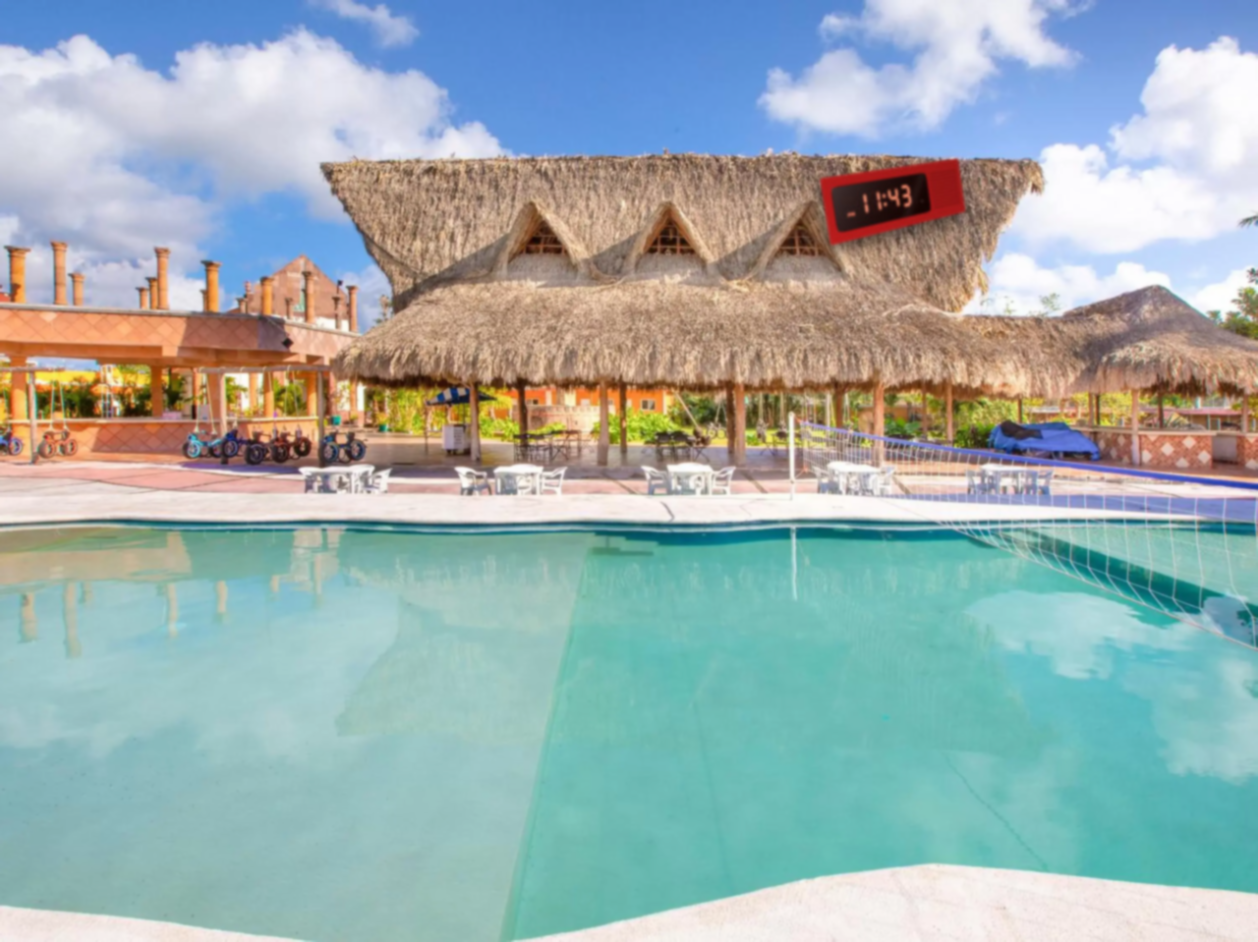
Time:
11h43
